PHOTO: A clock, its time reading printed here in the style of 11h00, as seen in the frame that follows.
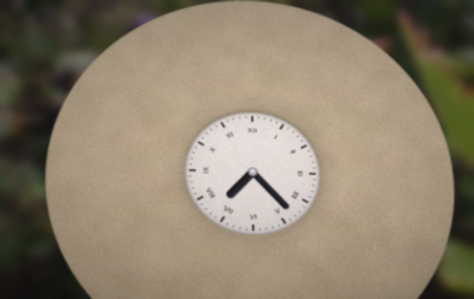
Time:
7h23
